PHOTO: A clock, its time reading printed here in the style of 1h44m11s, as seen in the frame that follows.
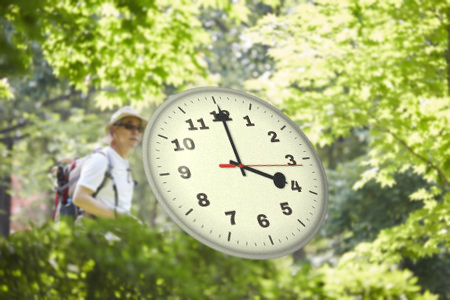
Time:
4h00m16s
